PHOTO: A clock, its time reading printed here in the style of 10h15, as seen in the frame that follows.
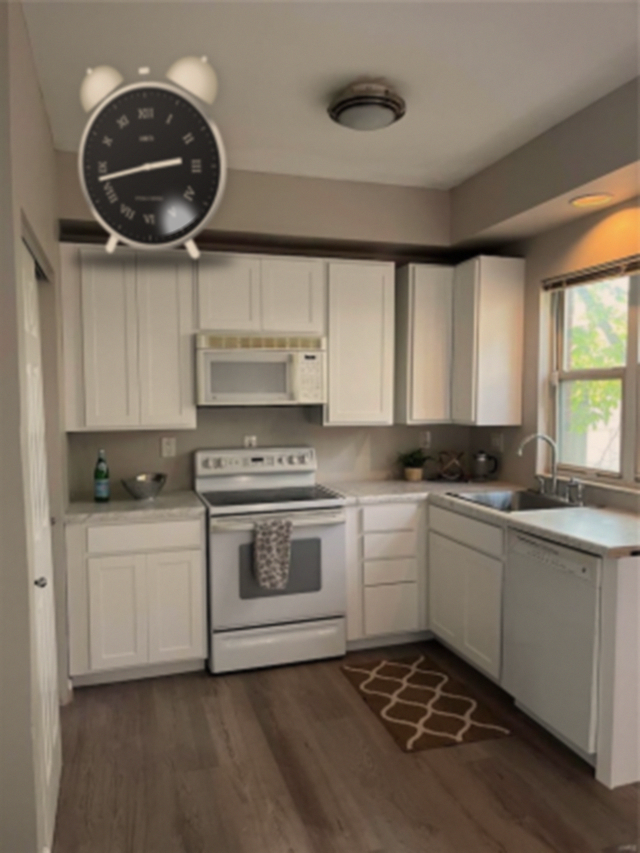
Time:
2h43
